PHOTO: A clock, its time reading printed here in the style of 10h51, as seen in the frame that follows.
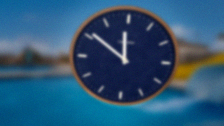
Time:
11h51
